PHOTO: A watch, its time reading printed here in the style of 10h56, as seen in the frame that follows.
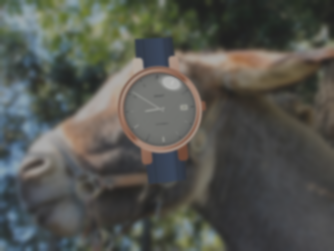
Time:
8h51
